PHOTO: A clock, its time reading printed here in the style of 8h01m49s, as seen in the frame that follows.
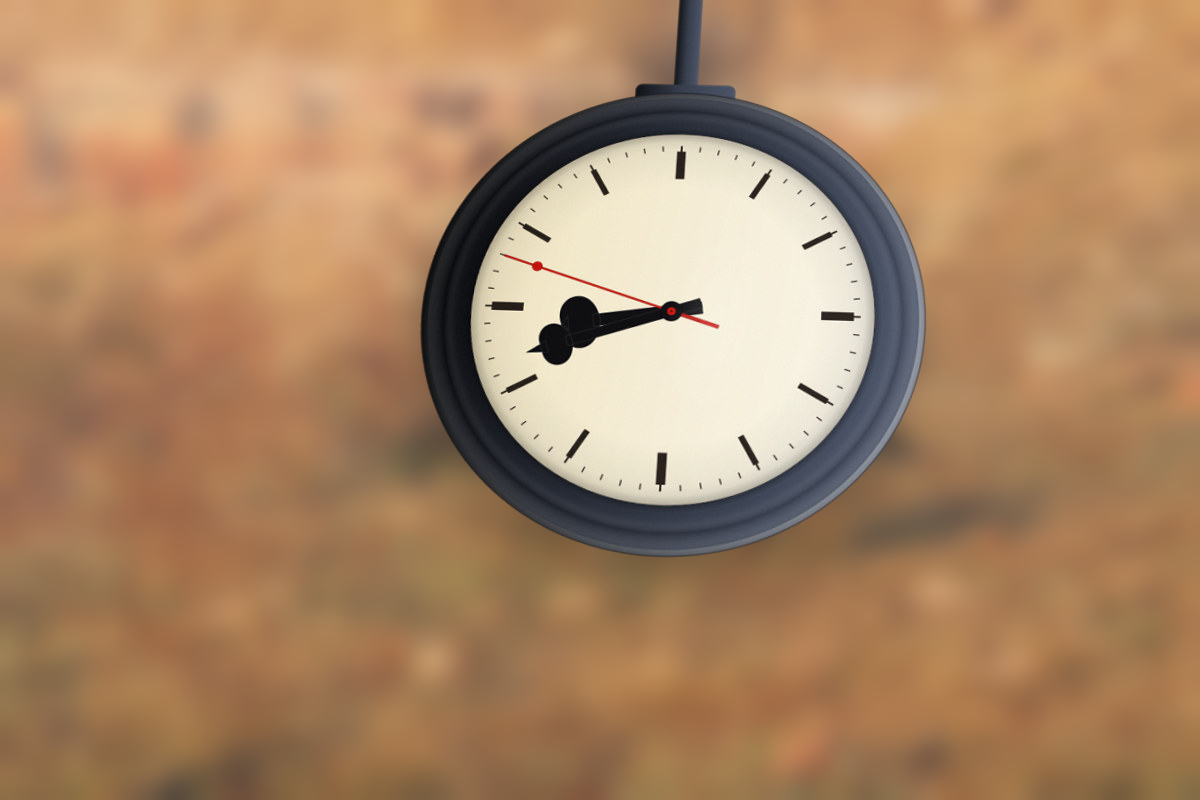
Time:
8h41m48s
